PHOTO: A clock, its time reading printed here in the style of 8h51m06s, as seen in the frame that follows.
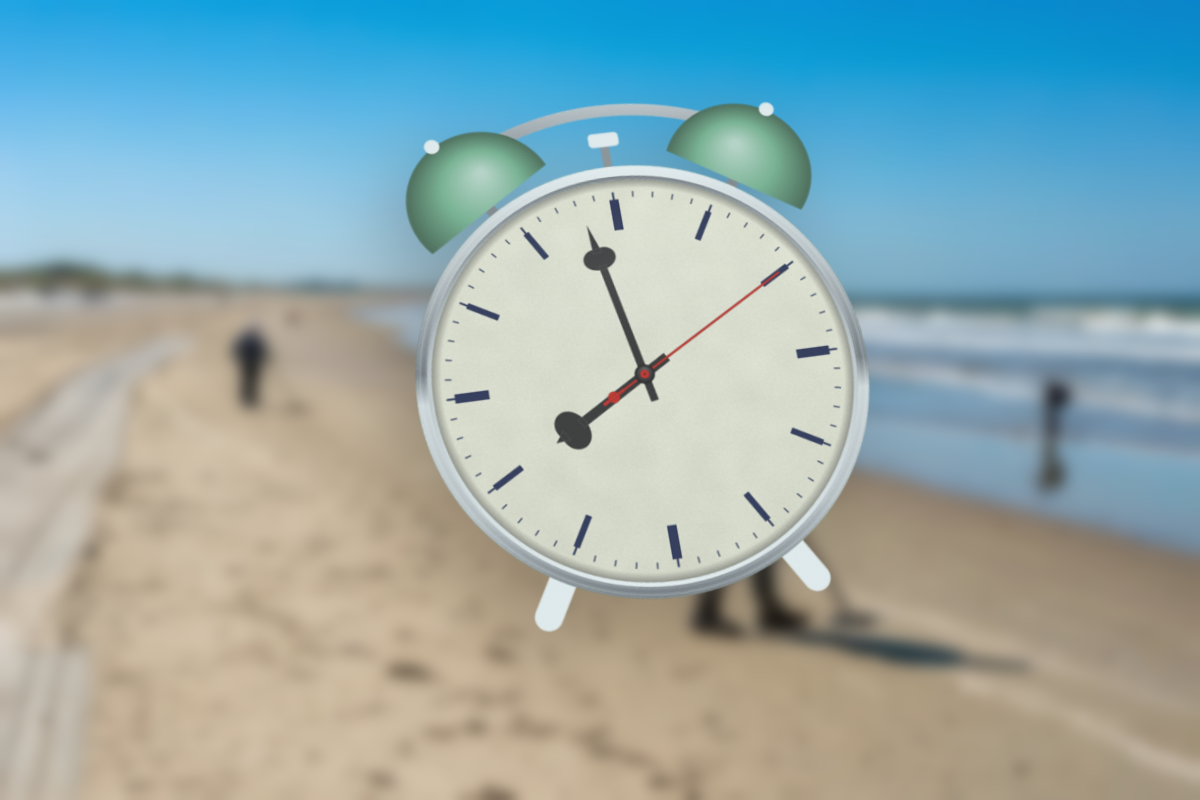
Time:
7h58m10s
